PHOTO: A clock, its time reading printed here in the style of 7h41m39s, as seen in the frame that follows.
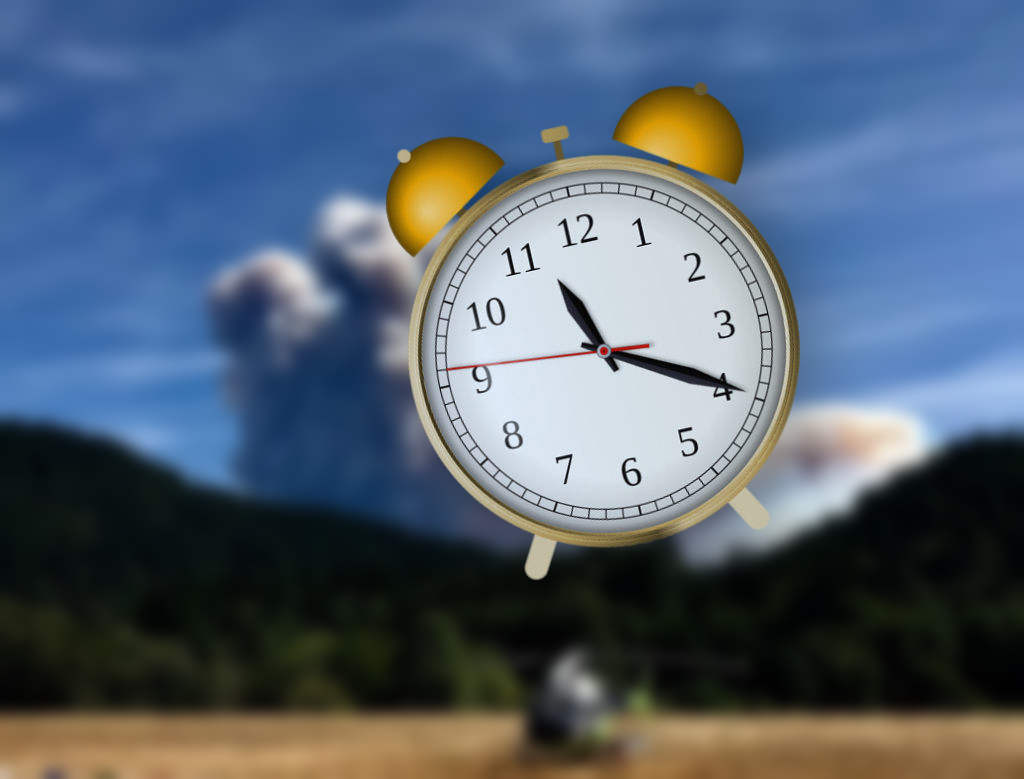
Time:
11h19m46s
